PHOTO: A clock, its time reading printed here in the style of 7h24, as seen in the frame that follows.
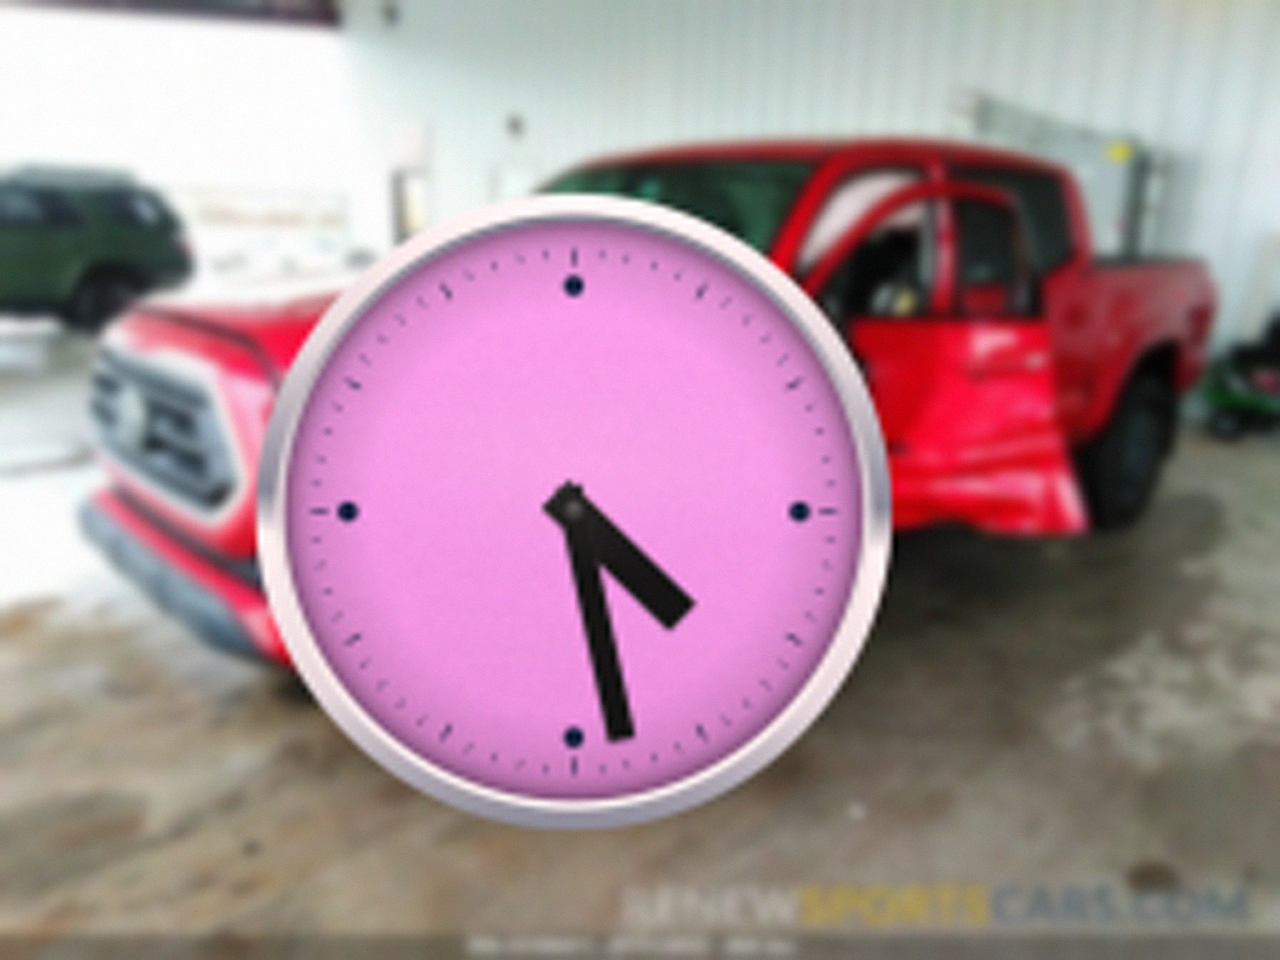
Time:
4h28
